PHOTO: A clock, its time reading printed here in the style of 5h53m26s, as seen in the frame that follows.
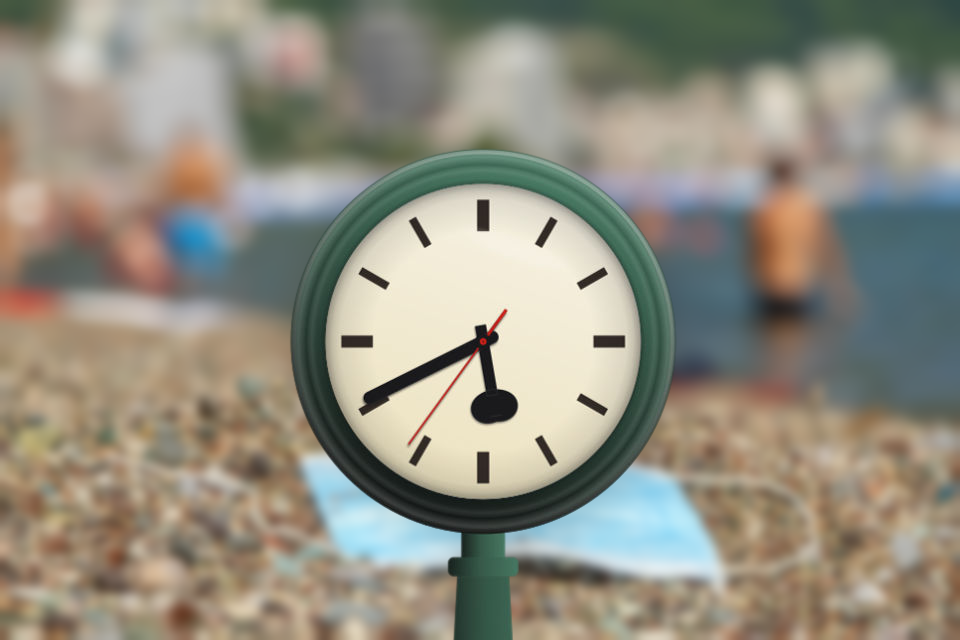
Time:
5h40m36s
